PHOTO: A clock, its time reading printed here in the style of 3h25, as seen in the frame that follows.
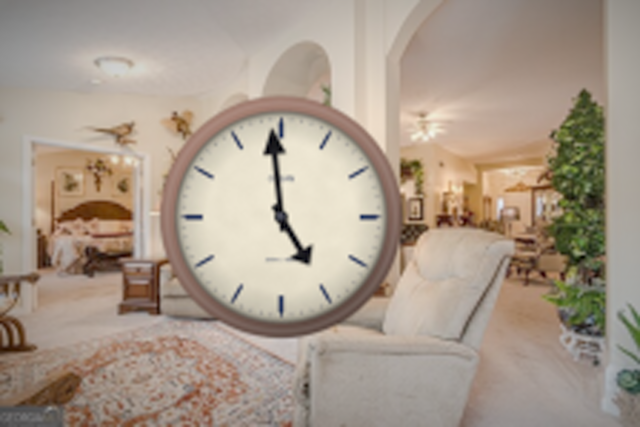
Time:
4h59
